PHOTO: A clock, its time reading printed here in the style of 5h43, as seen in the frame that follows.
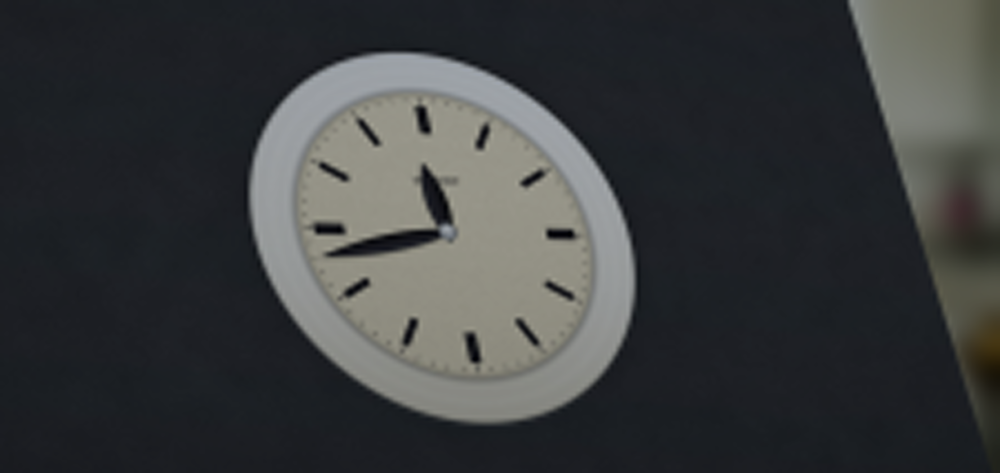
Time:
11h43
